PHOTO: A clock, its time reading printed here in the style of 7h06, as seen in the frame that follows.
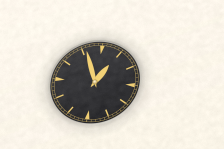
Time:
12h56
